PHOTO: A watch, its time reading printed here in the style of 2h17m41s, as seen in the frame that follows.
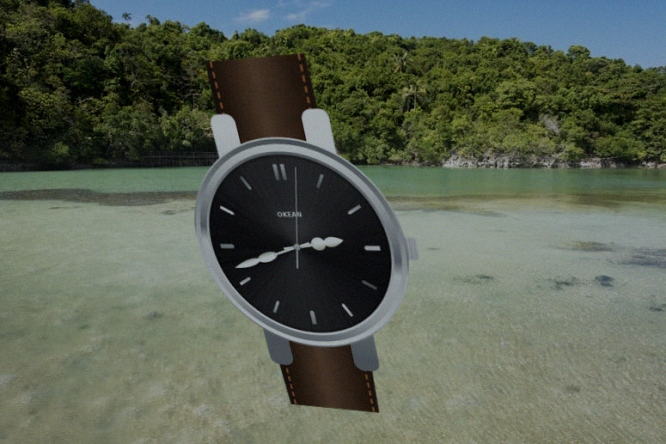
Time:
2h42m02s
